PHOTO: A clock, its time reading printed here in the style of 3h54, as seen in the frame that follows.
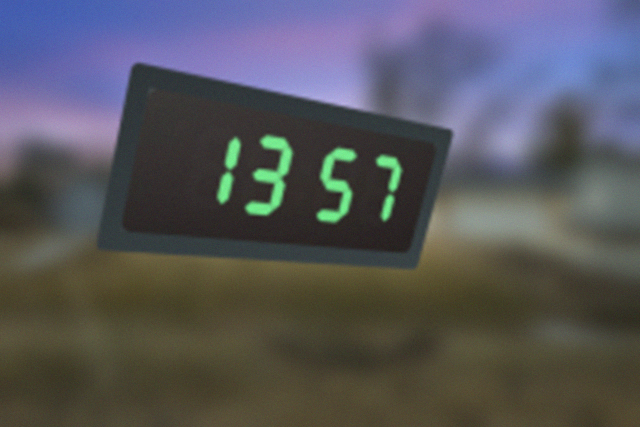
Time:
13h57
